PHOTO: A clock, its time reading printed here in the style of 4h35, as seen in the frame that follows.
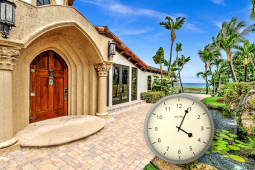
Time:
4h04
